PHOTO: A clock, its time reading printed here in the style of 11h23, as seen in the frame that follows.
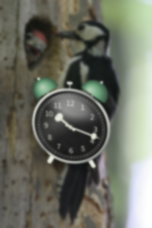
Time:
10h18
